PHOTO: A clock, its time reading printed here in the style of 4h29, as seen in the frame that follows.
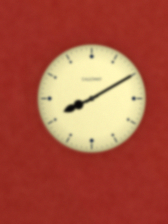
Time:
8h10
